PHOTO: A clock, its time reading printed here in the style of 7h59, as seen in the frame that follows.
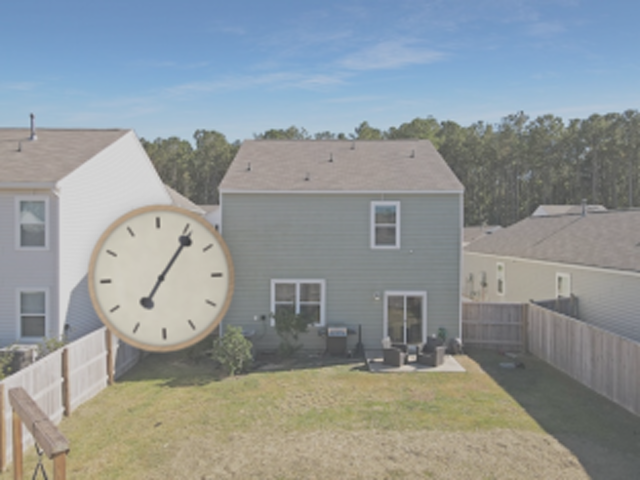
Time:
7h06
